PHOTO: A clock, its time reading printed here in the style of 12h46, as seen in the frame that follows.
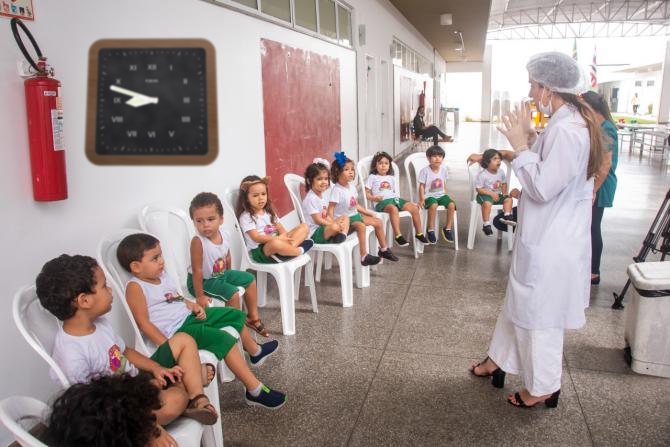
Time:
8h48
